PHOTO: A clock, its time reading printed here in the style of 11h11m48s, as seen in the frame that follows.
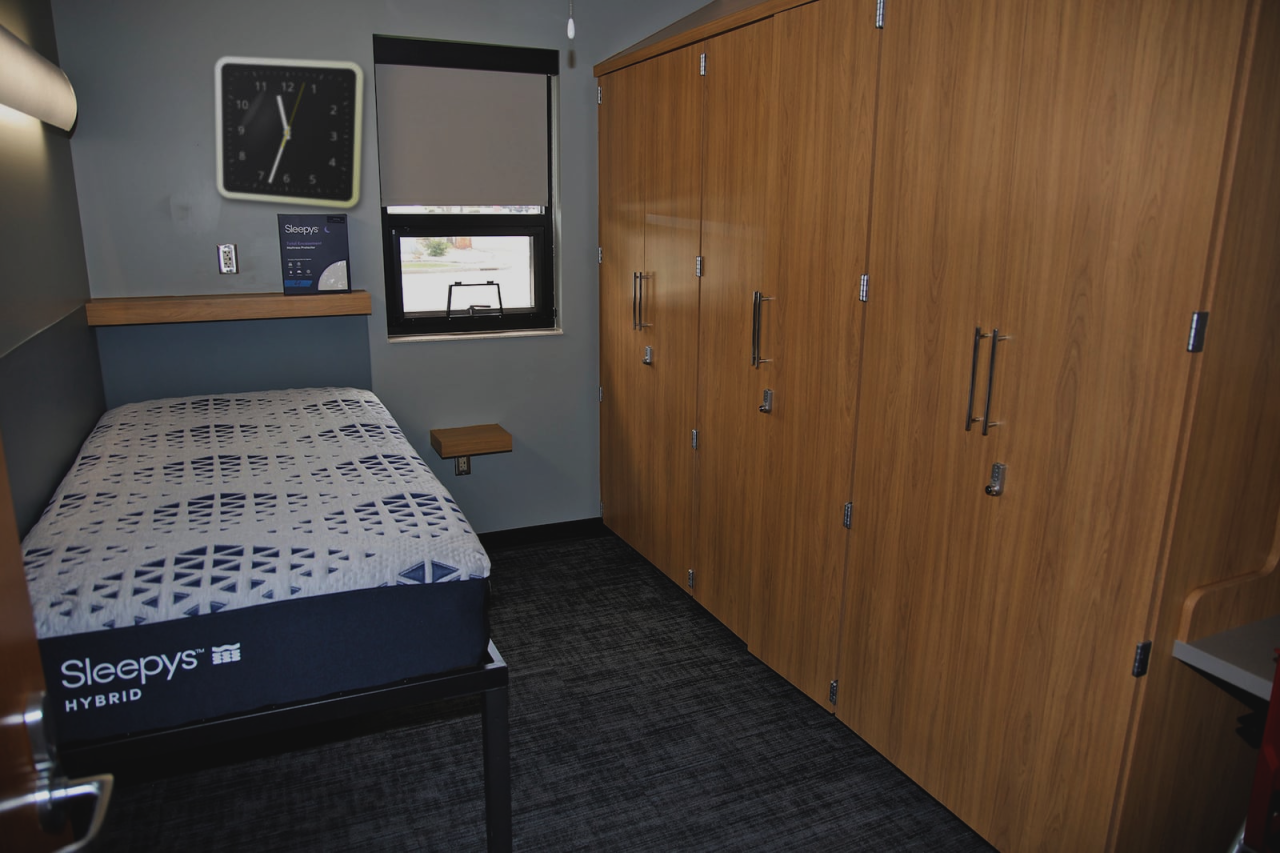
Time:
11h33m03s
